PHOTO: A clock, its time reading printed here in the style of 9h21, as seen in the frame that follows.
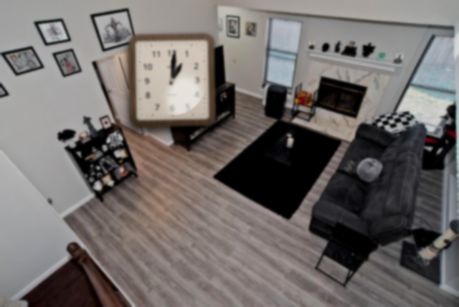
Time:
1h01
